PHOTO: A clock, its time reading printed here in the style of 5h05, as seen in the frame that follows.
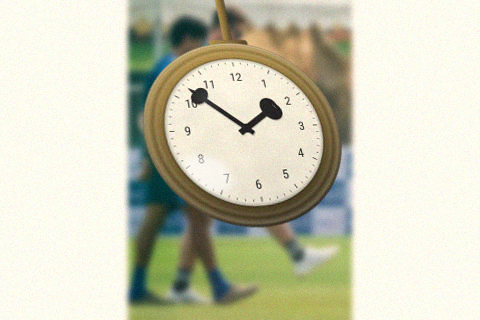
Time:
1h52
